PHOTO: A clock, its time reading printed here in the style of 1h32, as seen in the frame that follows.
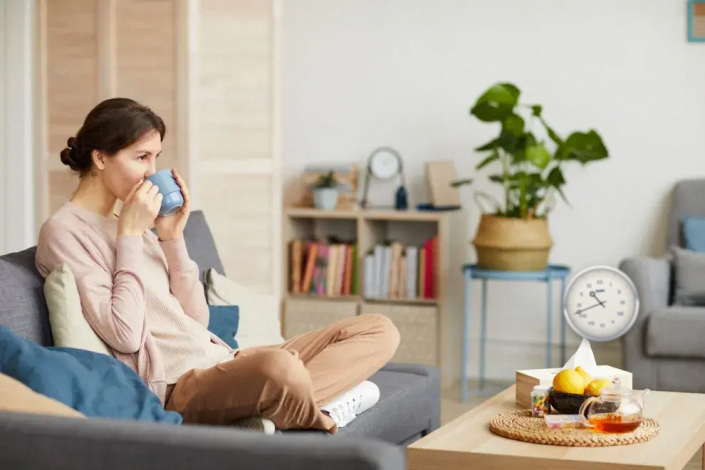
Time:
10h42
